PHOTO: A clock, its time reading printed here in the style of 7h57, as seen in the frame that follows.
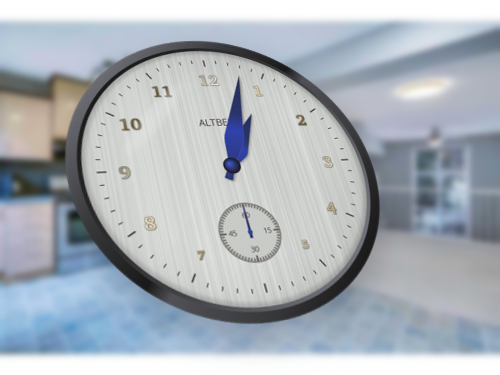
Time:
1h03
